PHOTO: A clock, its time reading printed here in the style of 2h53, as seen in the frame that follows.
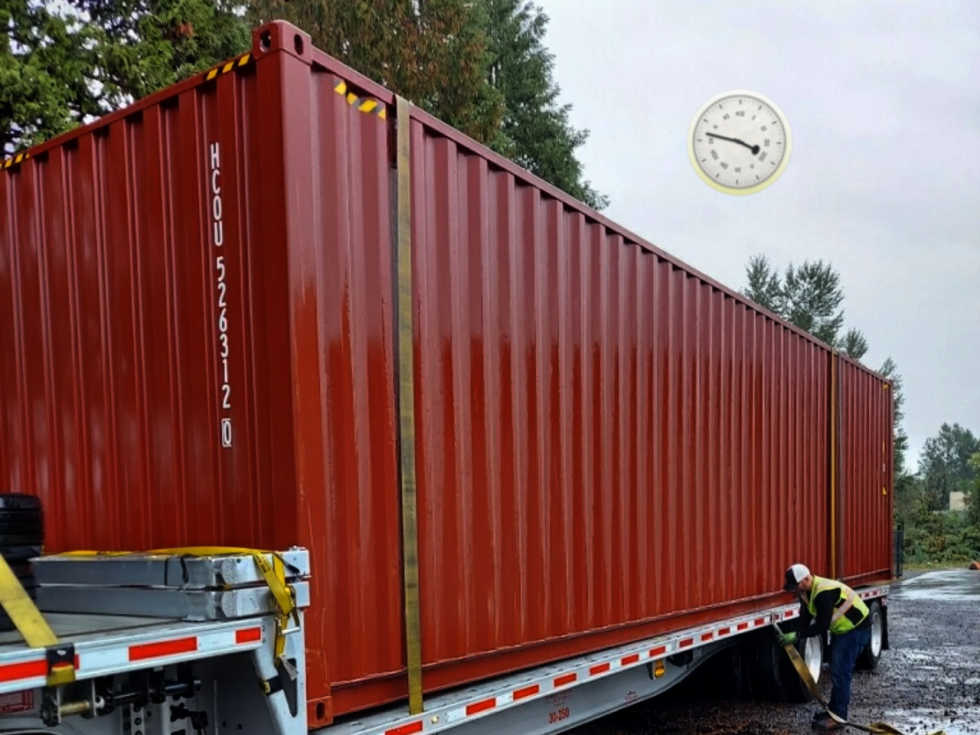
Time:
3h47
